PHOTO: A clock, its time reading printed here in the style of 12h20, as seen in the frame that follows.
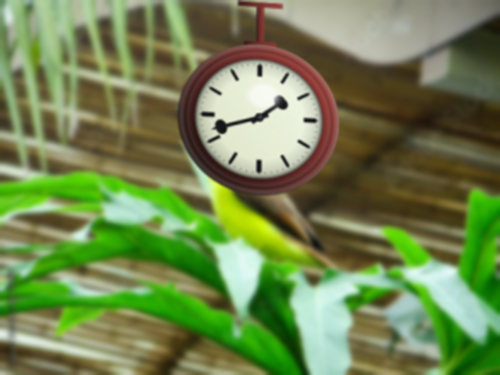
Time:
1h42
